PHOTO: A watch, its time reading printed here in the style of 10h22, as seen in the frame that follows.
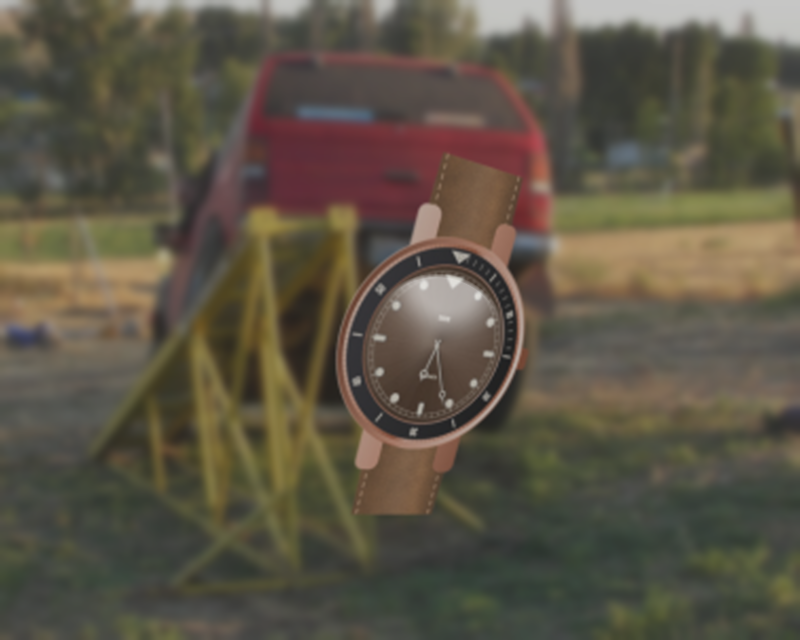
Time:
6h26
